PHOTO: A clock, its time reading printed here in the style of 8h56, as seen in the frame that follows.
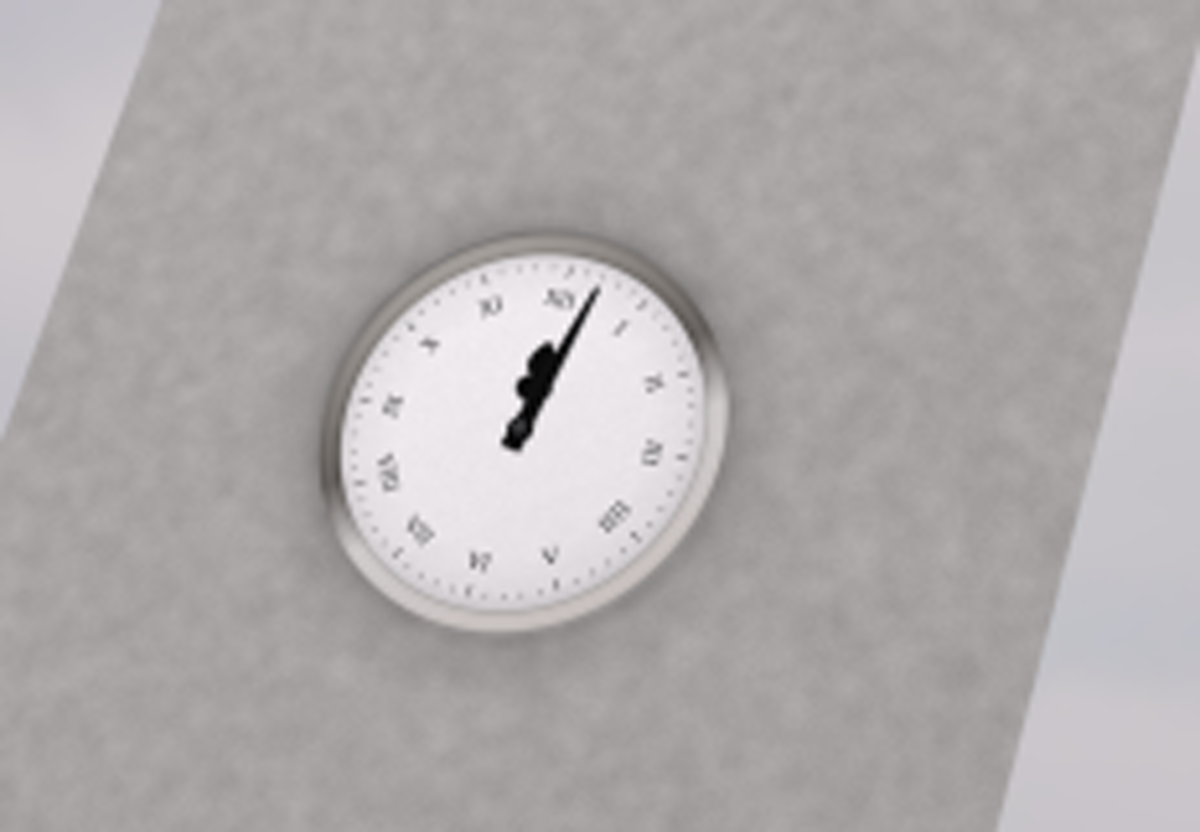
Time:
12h02
